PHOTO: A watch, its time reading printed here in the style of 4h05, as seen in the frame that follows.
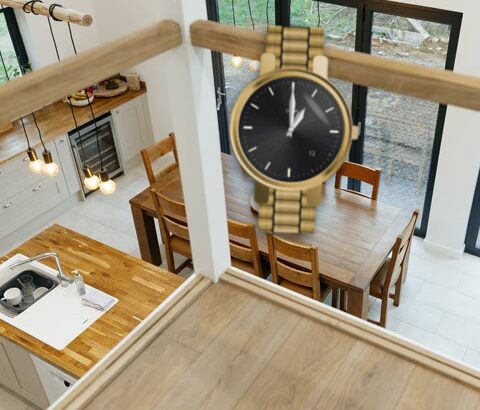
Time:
1h00
